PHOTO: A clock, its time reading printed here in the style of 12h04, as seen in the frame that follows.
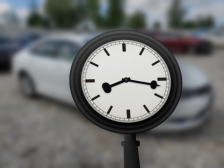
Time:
8h17
